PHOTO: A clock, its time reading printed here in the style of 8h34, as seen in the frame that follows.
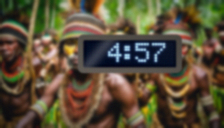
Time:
4h57
